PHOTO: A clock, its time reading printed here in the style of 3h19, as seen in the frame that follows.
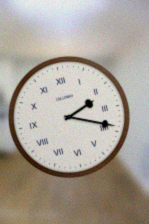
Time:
2h19
